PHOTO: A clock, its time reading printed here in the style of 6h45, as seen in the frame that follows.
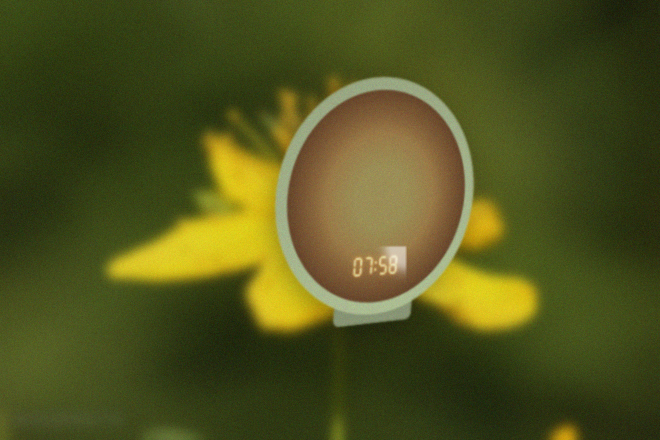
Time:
7h58
